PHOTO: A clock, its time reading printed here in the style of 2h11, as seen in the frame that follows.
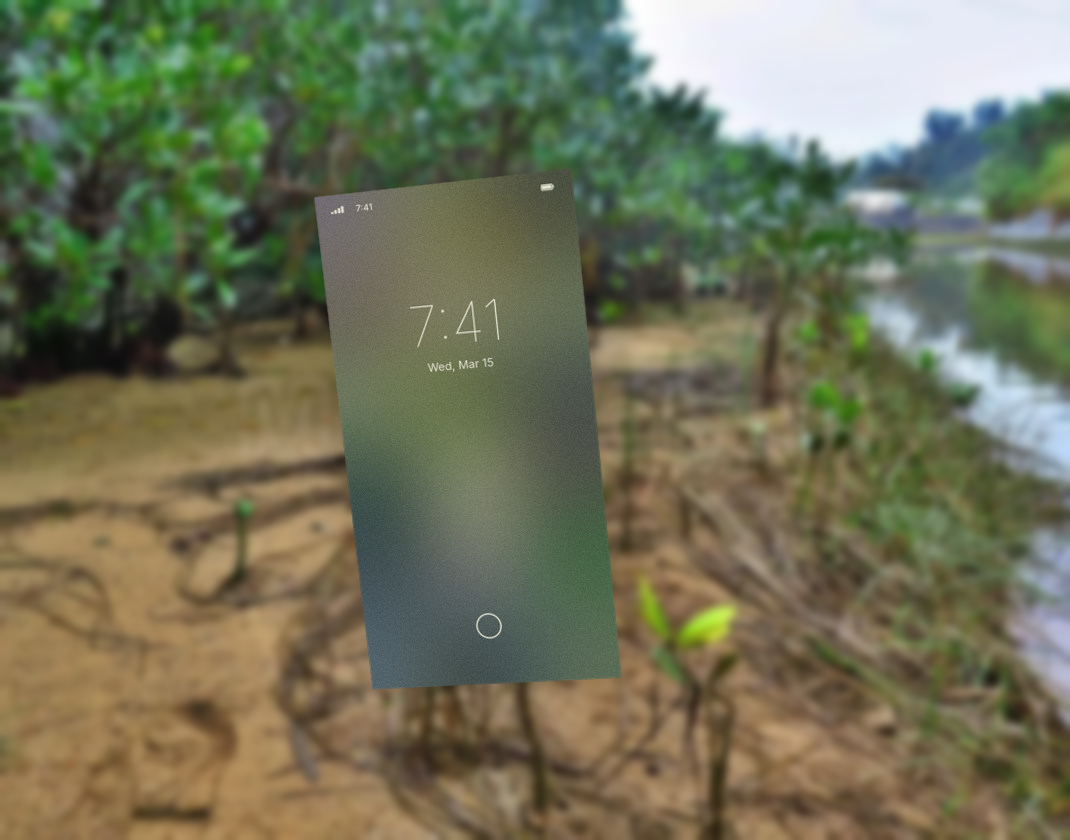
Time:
7h41
